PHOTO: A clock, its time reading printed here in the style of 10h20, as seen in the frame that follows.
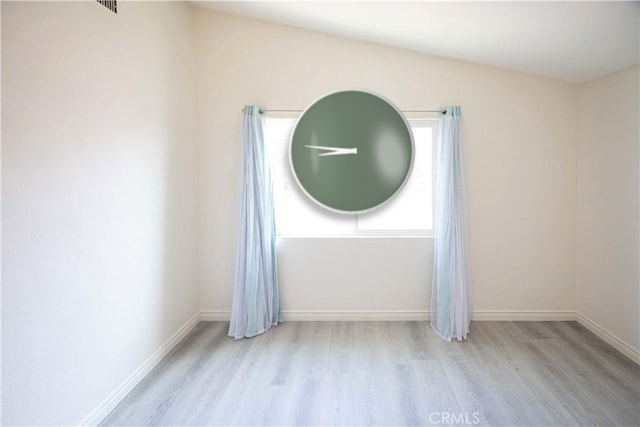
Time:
8h46
